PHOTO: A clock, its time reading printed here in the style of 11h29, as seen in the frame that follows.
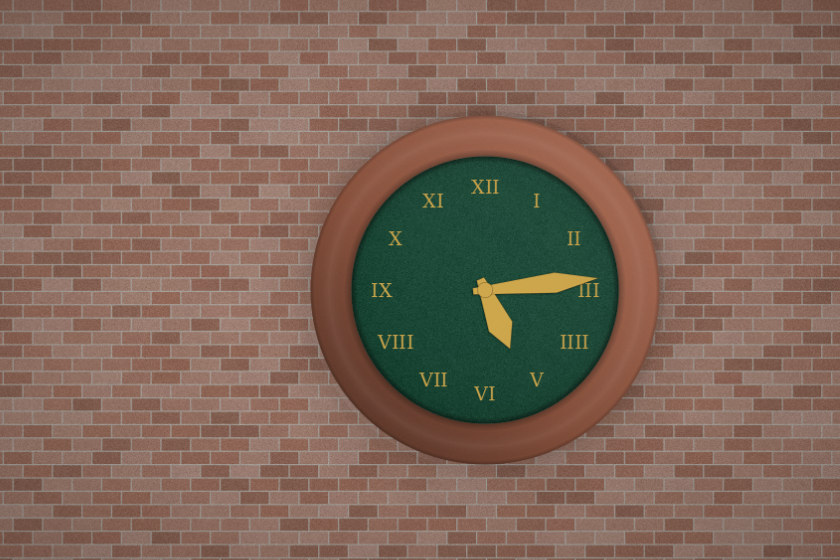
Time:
5h14
